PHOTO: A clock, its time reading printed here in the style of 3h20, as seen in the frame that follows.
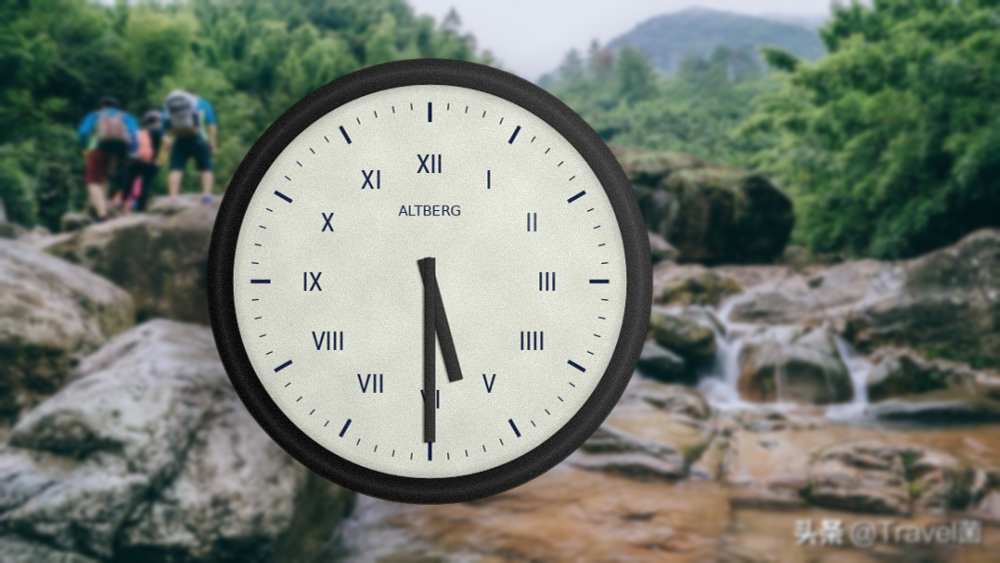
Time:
5h30
